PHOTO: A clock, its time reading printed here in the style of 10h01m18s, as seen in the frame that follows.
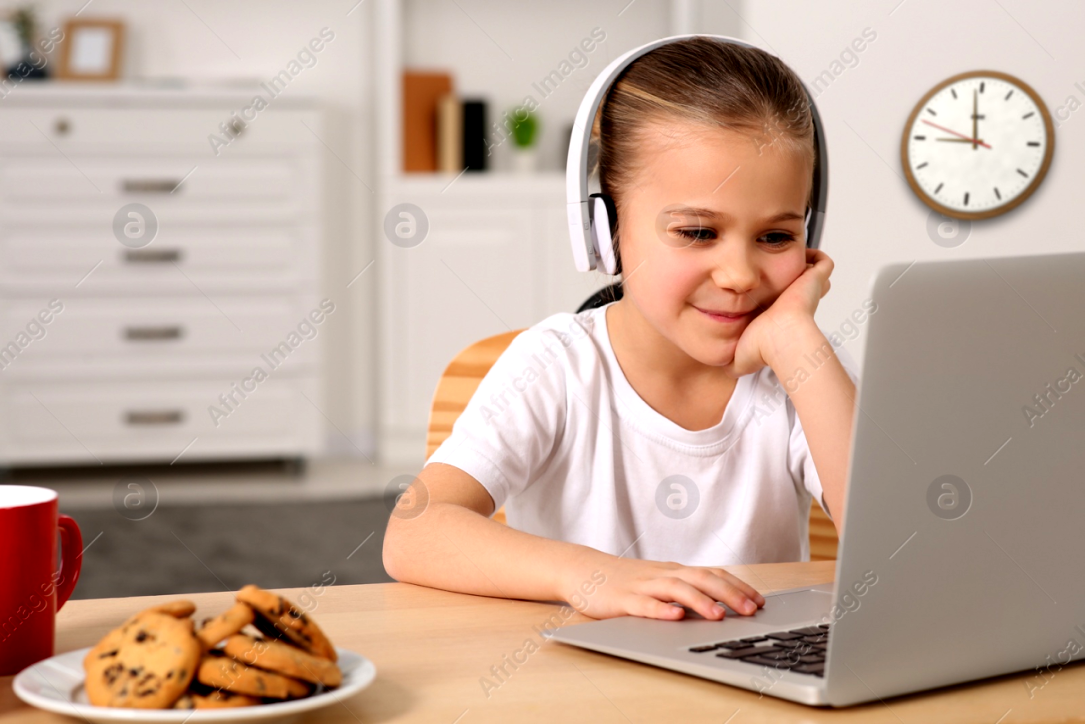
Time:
8h58m48s
